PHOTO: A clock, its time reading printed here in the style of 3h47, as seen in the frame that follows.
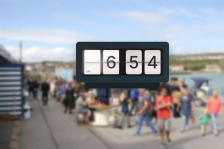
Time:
6h54
